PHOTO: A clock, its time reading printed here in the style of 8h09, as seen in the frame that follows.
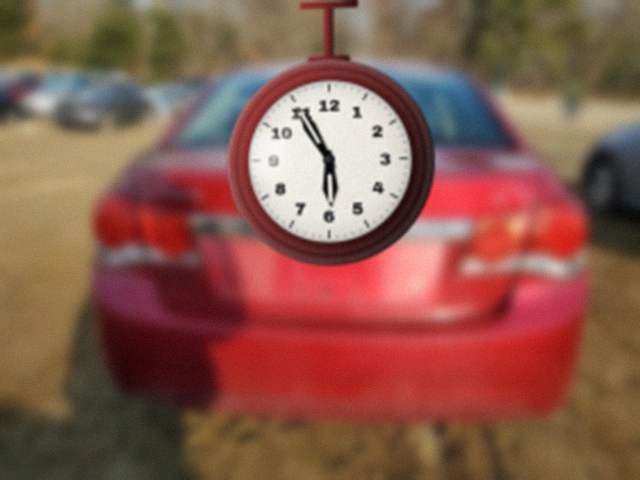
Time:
5h55
